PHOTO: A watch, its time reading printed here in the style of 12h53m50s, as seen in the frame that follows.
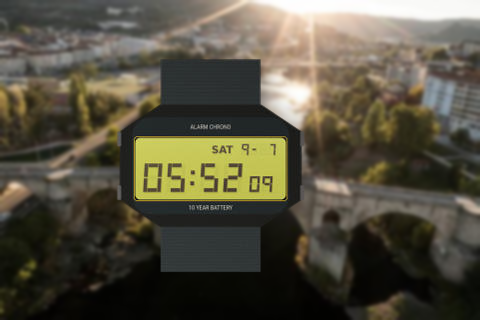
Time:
5h52m09s
